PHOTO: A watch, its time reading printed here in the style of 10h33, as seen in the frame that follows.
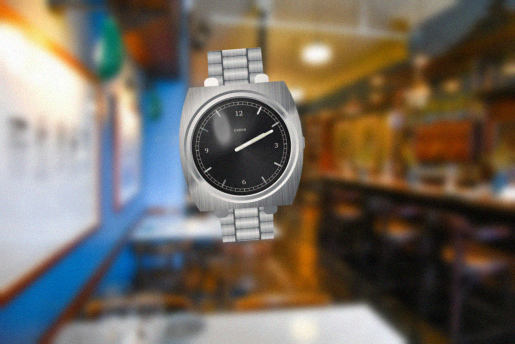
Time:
2h11
